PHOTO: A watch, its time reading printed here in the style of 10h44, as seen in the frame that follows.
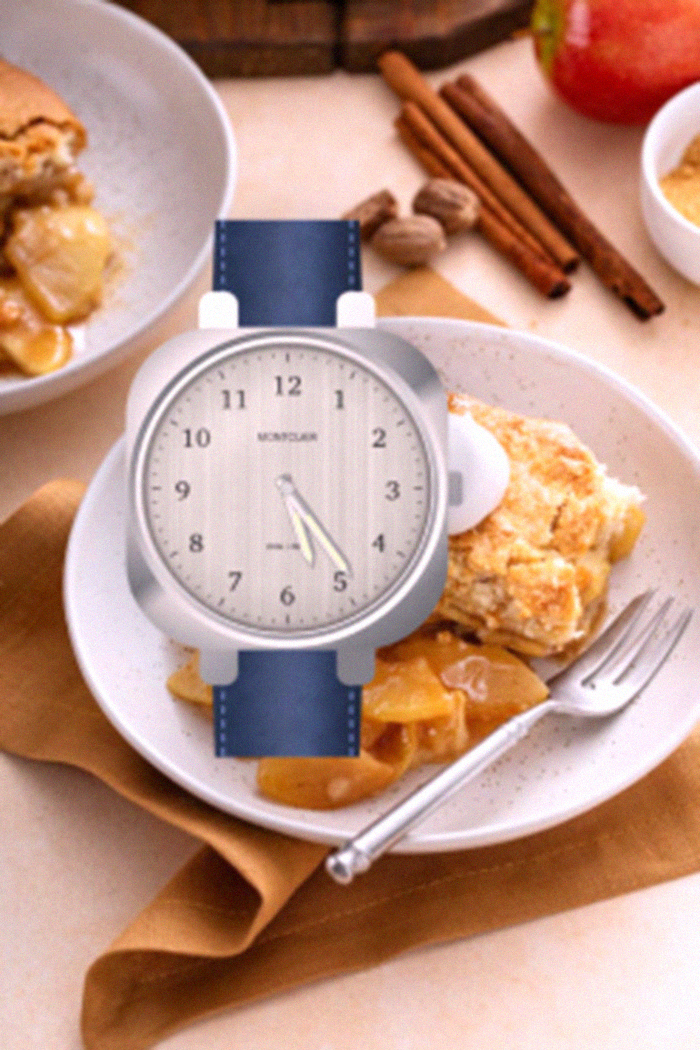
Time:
5h24
